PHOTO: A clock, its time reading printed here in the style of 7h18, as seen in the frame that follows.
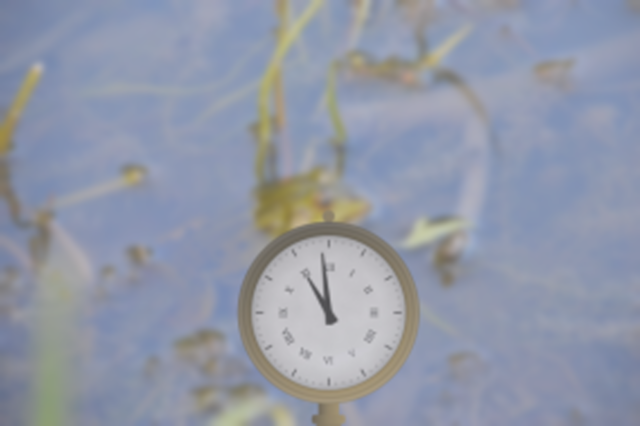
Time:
10h59
